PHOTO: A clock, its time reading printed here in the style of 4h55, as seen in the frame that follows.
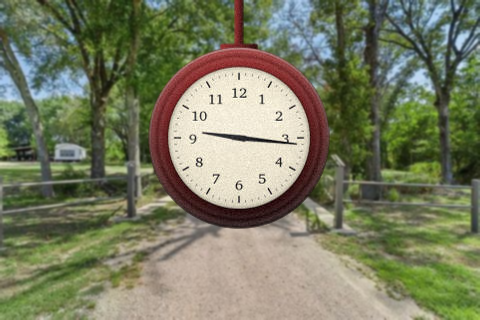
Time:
9h16
